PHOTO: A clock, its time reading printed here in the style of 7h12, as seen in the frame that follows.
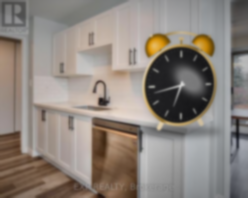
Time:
6h43
